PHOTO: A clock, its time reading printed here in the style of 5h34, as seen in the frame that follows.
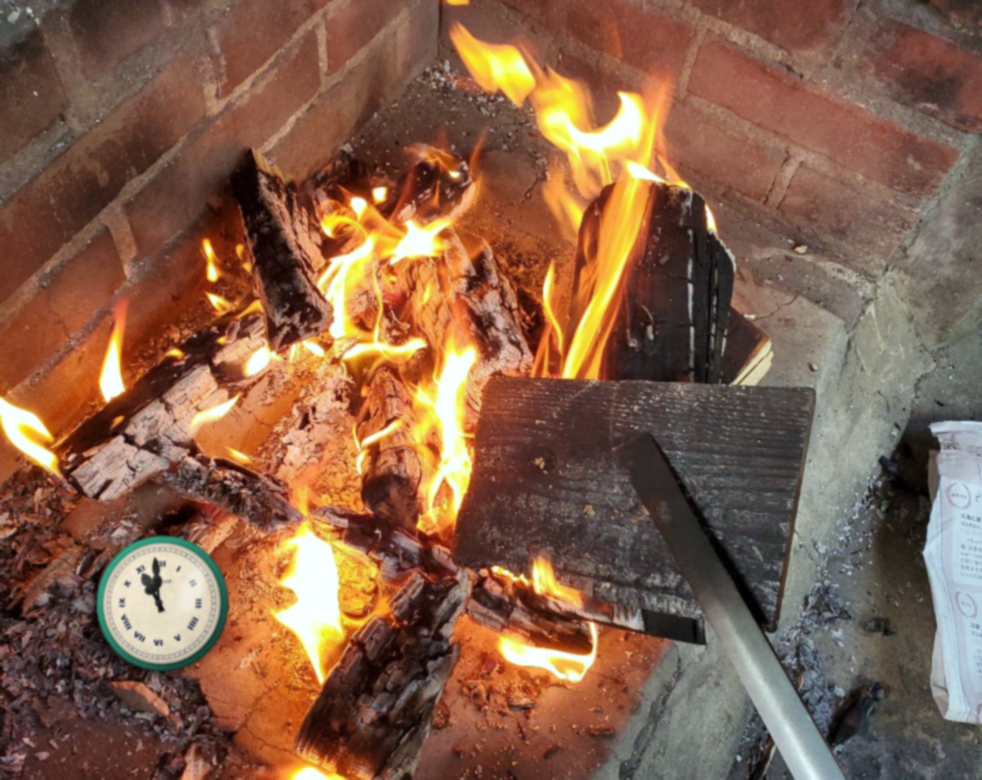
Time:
10h59
